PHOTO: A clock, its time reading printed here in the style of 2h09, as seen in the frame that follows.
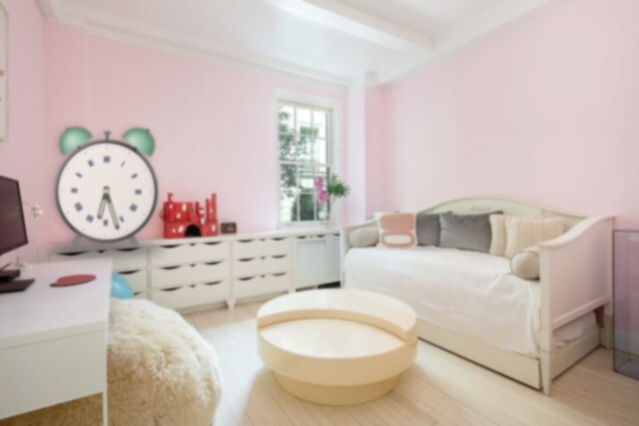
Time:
6h27
